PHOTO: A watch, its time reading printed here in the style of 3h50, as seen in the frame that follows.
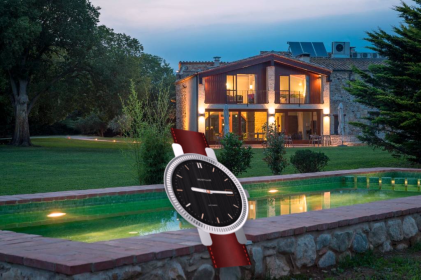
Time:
9h15
